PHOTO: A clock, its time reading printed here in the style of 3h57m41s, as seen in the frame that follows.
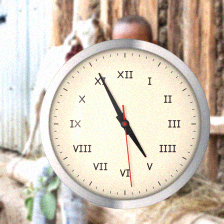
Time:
4h55m29s
